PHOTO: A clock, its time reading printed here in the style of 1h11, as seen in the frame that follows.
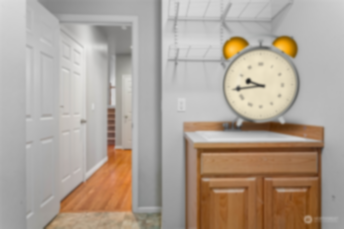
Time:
9h44
